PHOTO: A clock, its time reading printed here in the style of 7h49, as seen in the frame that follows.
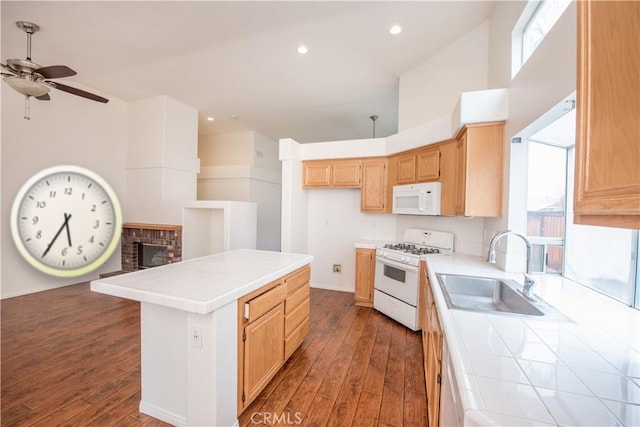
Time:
5h35
